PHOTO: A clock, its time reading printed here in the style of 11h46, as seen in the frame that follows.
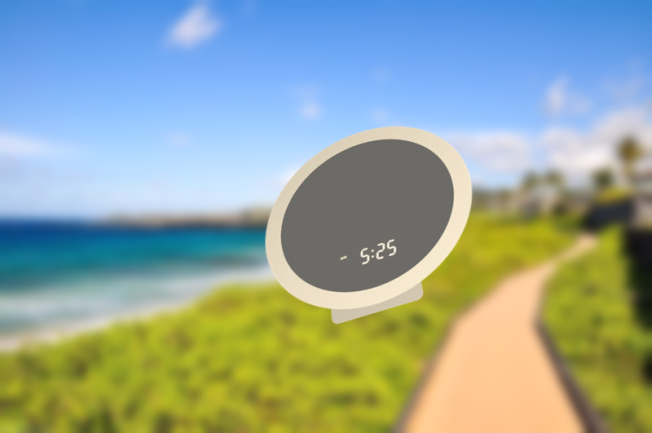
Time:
5h25
